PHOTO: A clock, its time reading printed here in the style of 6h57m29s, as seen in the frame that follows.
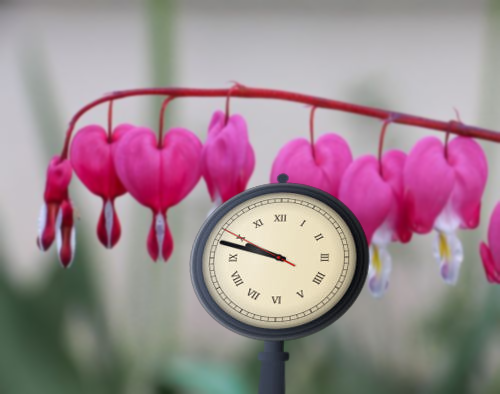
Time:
9h47m50s
